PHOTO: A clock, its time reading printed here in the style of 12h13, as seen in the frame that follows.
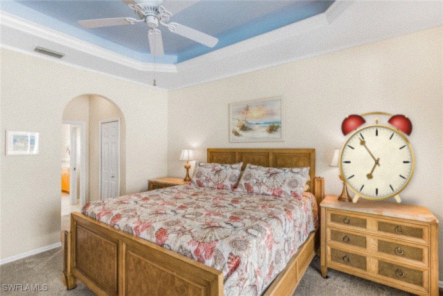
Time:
6h54
